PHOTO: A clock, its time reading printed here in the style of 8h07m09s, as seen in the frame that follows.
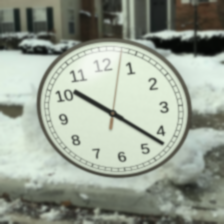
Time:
10h22m03s
